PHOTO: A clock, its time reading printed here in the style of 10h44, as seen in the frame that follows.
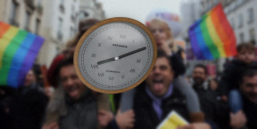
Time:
8h10
